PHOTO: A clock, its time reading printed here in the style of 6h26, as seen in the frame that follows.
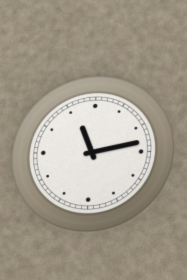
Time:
11h13
